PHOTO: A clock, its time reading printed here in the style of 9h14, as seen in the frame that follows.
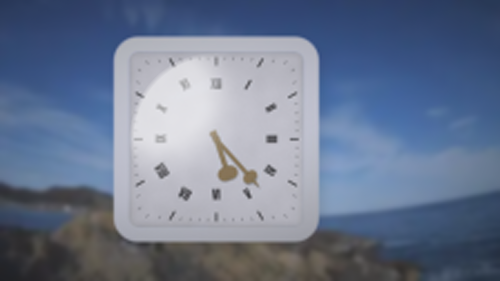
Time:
5h23
